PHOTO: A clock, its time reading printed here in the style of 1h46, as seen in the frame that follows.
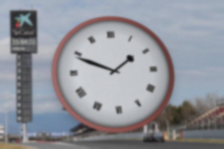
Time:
1h49
